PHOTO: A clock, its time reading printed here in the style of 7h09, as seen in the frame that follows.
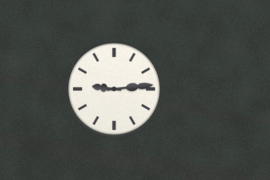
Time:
9h14
